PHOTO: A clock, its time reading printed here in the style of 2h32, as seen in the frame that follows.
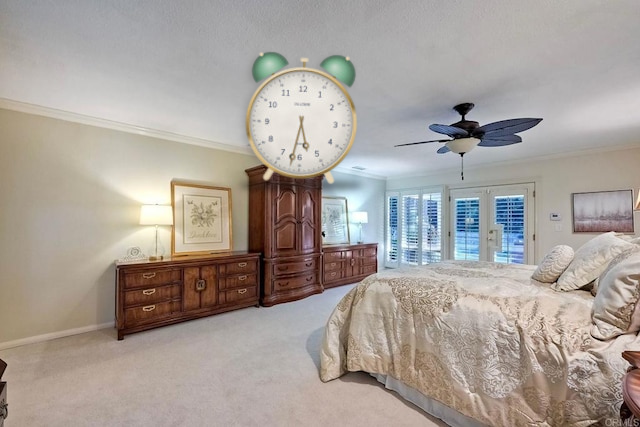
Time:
5h32
